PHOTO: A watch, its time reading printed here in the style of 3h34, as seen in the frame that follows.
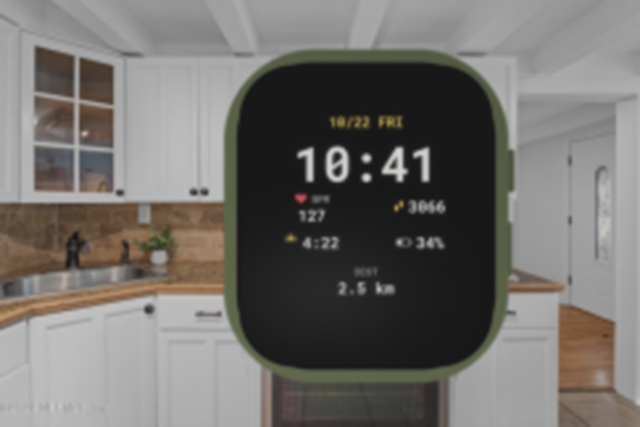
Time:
10h41
